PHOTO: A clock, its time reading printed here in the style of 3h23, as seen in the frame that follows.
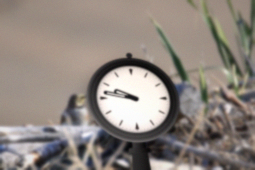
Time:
9h47
